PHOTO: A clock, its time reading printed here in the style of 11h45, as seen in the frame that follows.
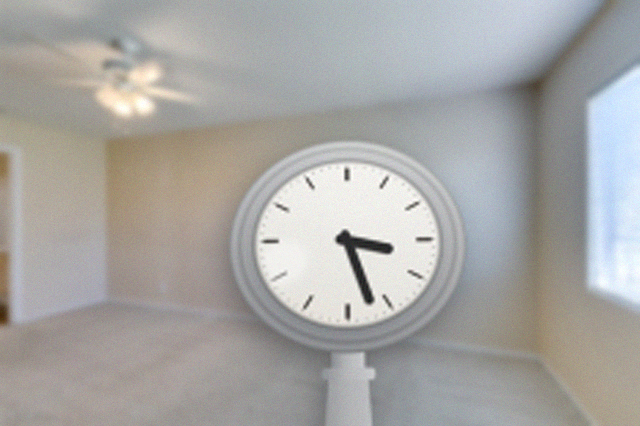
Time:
3h27
